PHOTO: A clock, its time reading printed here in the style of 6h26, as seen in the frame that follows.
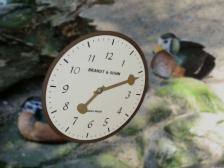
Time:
7h11
